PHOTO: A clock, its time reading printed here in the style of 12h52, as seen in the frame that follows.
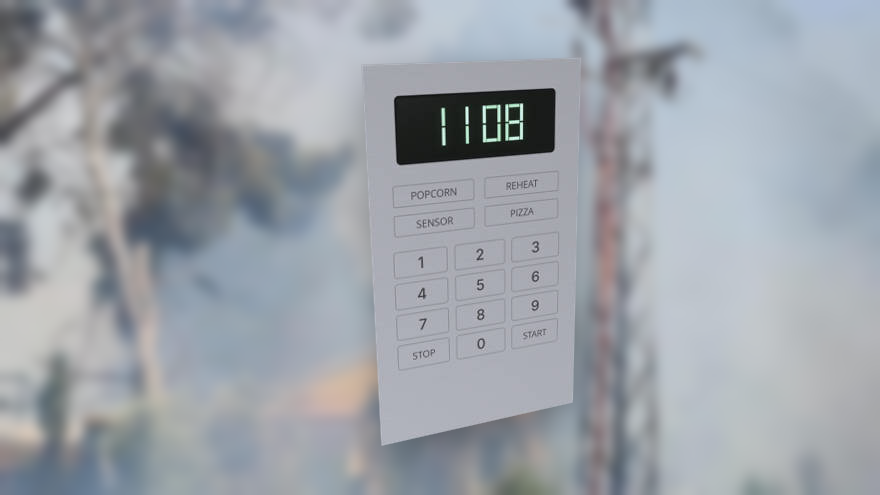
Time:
11h08
